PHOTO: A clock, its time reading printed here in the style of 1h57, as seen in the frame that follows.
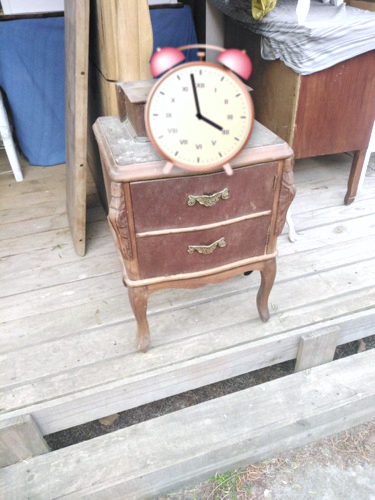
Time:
3h58
